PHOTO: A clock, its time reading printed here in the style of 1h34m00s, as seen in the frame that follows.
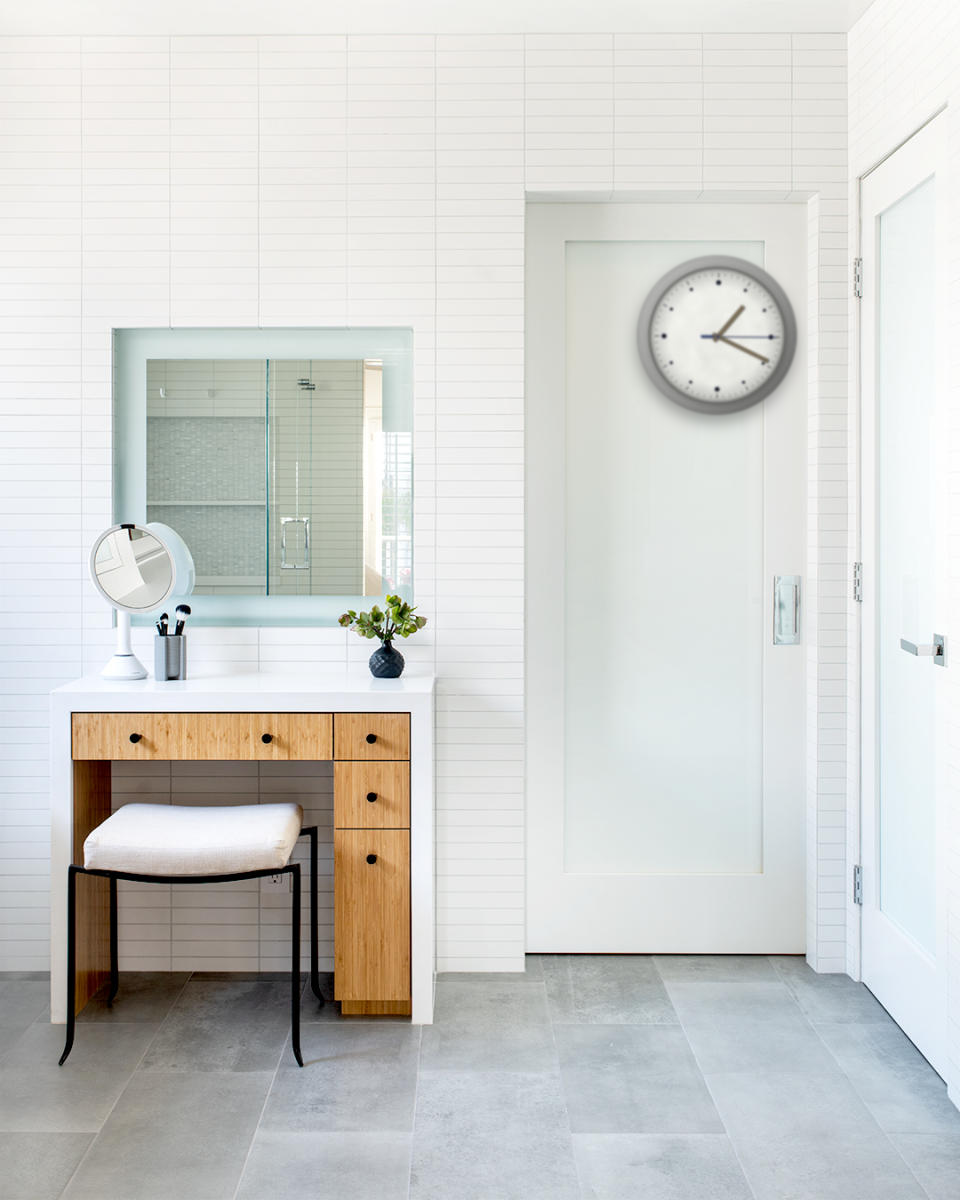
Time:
1h19m15s
